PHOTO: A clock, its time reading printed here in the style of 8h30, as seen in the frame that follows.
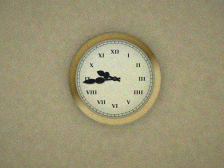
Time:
9h44
